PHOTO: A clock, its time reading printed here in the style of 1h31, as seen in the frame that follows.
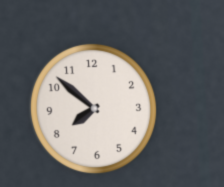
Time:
7h52
